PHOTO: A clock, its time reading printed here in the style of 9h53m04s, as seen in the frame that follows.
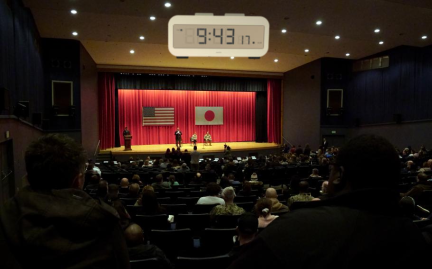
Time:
9h43m17s
